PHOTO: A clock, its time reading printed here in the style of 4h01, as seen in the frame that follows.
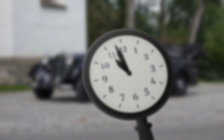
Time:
10h58
